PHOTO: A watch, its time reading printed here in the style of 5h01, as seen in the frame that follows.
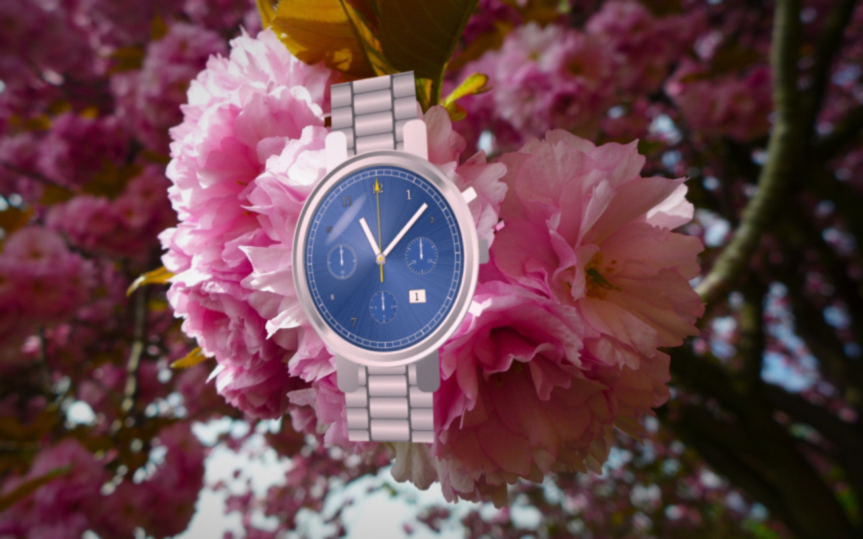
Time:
11h08
